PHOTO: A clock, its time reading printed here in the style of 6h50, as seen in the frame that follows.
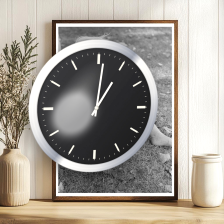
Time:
1h01
